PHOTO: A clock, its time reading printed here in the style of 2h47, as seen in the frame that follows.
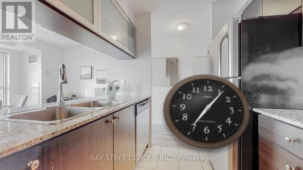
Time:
7h06
